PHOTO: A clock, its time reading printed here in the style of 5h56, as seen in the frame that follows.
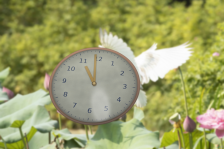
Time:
10h59
